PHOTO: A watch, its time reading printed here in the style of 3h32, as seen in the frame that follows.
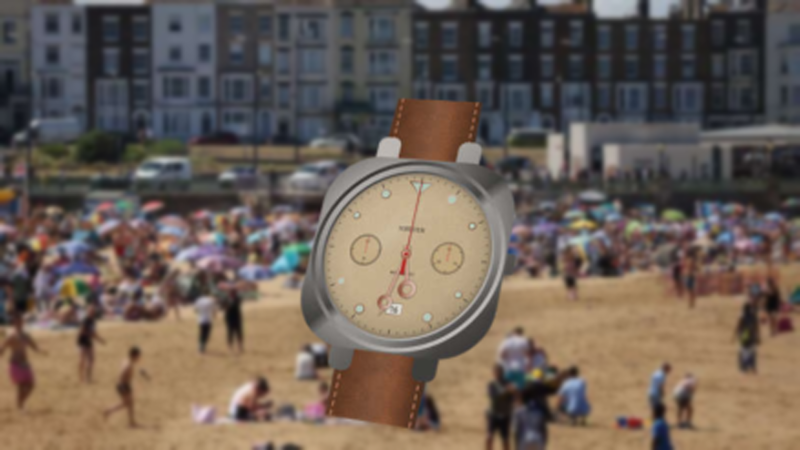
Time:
5h32
